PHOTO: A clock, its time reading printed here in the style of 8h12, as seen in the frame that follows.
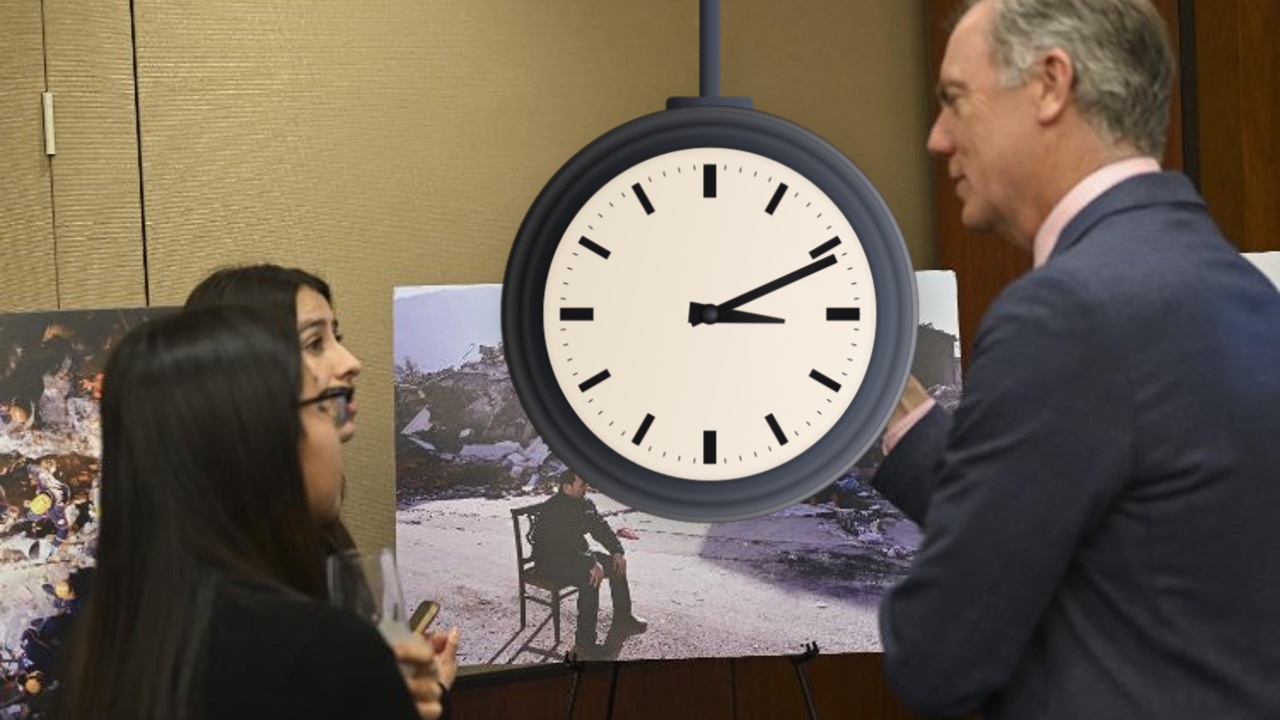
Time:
3h11
